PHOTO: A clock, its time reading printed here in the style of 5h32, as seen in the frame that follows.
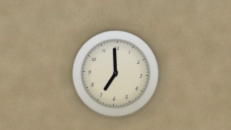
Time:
6h59
